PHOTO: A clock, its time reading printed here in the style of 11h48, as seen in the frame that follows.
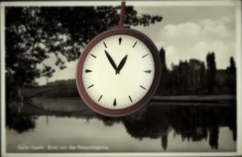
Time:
12h54
